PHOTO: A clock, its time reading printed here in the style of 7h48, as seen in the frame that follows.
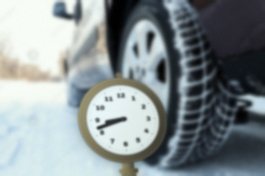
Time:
8h42
